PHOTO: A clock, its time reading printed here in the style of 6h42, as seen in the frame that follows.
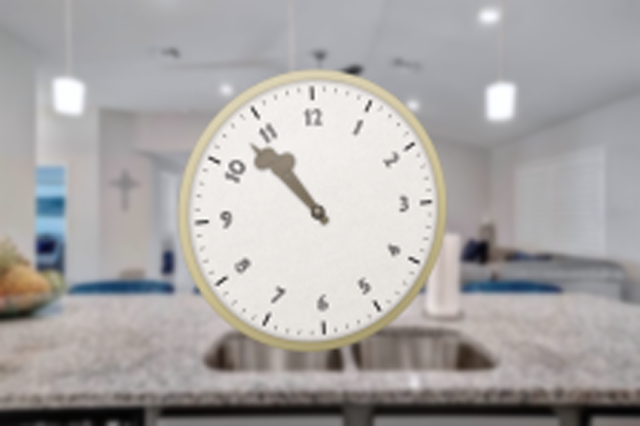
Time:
10h53
